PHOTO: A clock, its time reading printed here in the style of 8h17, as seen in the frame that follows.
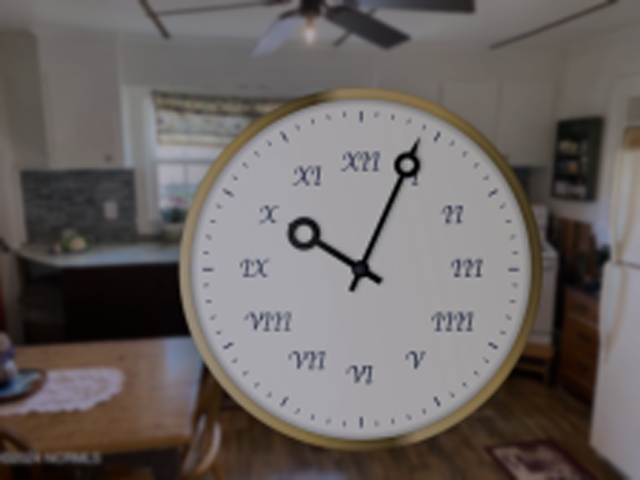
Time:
10h04
